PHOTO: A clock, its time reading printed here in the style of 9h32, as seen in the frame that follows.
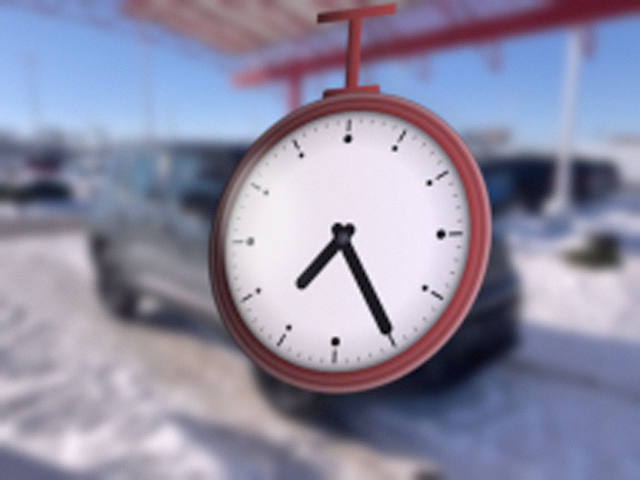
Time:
7h25
